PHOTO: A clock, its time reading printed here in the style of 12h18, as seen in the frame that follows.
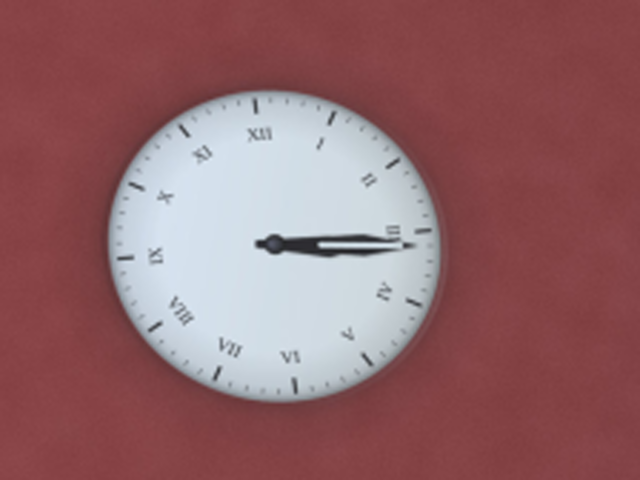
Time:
3h16
